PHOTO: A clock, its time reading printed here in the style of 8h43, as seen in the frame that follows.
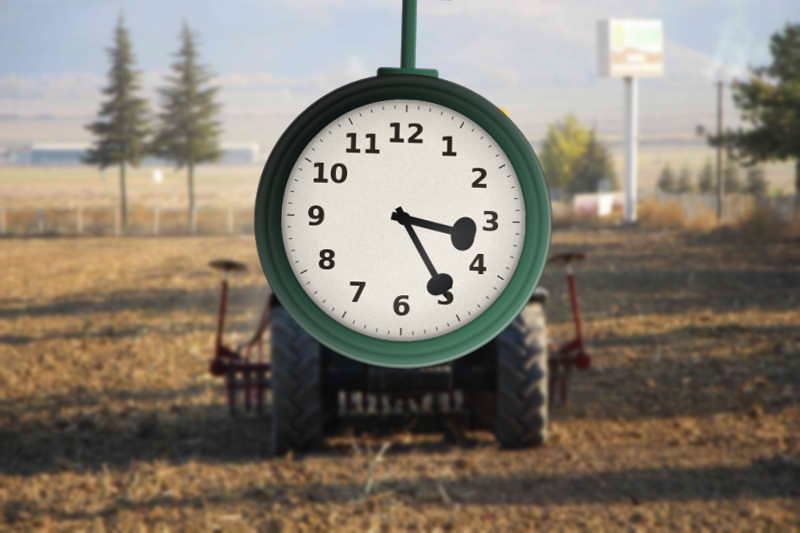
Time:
3h25
